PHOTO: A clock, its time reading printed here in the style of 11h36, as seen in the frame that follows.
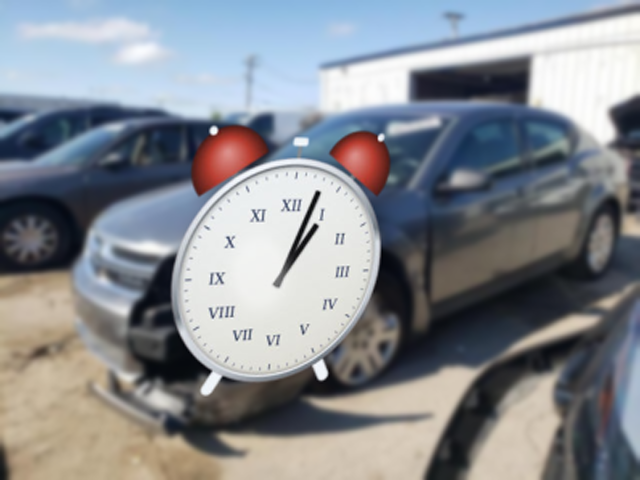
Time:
1h03
